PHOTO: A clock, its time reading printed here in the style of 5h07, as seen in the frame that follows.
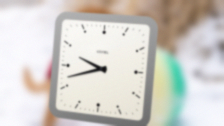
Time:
9h42
